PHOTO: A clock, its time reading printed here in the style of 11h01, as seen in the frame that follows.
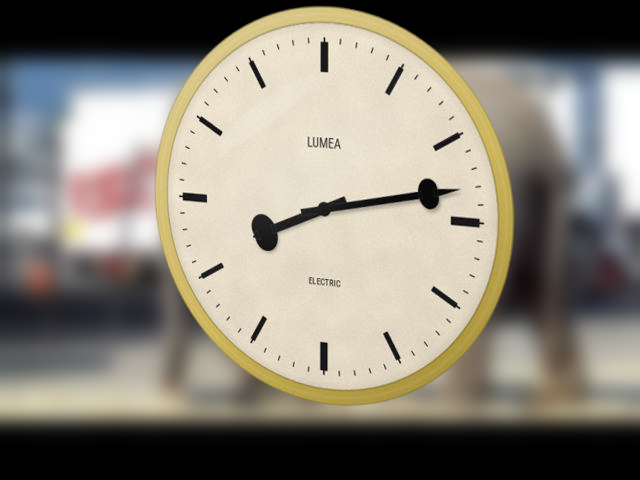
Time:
8h13
